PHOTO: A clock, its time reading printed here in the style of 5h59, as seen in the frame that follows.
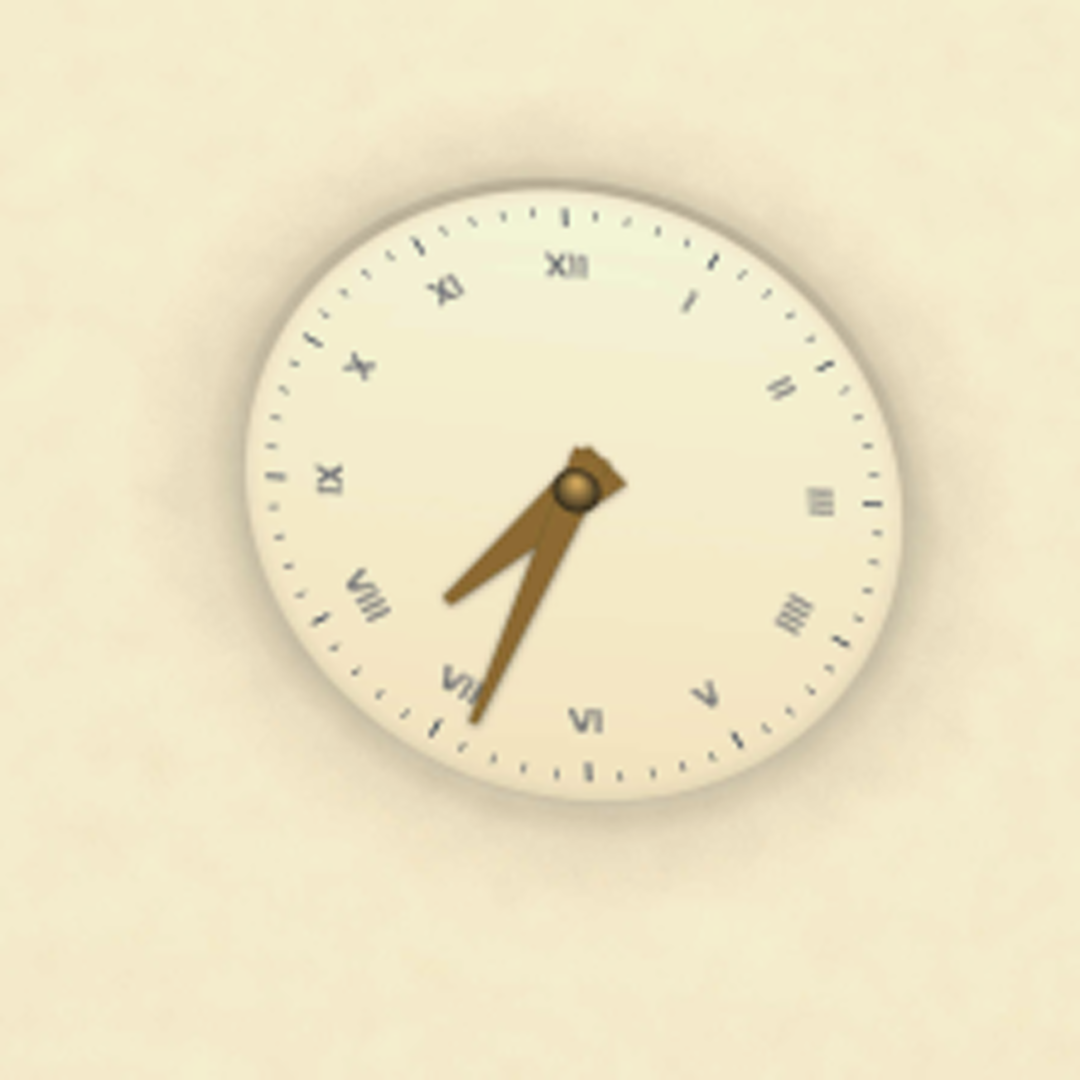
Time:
7h34
